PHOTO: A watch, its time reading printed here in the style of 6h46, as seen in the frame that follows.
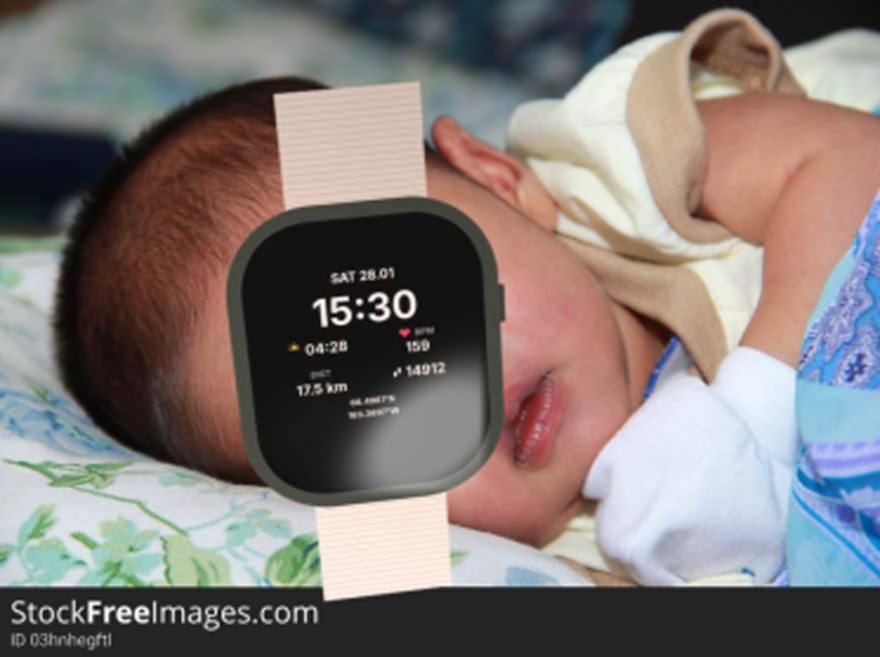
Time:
15h30
